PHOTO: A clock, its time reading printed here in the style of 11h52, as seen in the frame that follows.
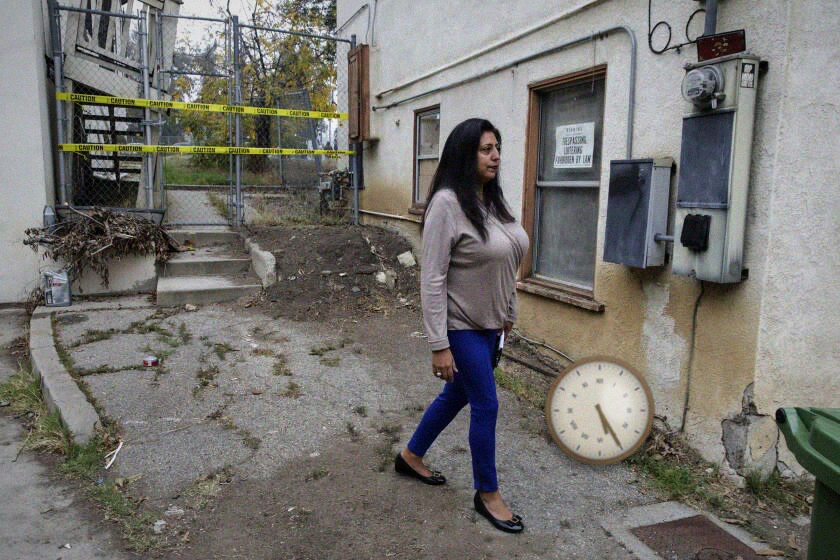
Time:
5h25
